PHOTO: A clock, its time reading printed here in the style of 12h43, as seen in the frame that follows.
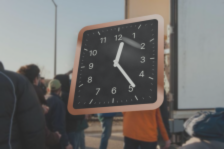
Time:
12h24
